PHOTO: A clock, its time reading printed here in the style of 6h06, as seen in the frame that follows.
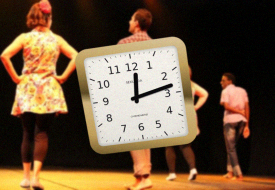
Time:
12h13
